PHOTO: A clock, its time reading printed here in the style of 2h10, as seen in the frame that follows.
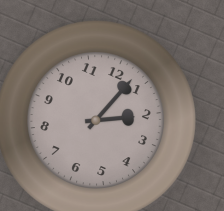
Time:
2h03
